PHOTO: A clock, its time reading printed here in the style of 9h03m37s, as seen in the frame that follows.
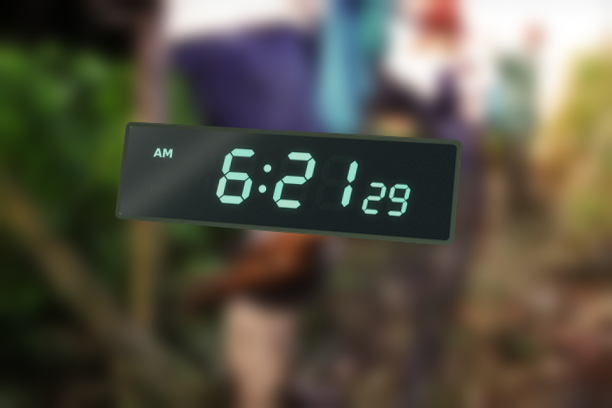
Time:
6h21m29s
